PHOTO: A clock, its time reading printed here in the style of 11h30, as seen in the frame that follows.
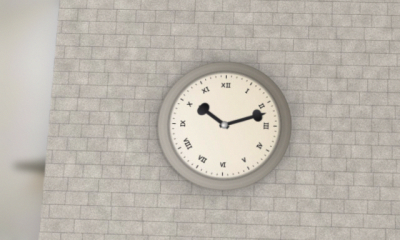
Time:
10h12
